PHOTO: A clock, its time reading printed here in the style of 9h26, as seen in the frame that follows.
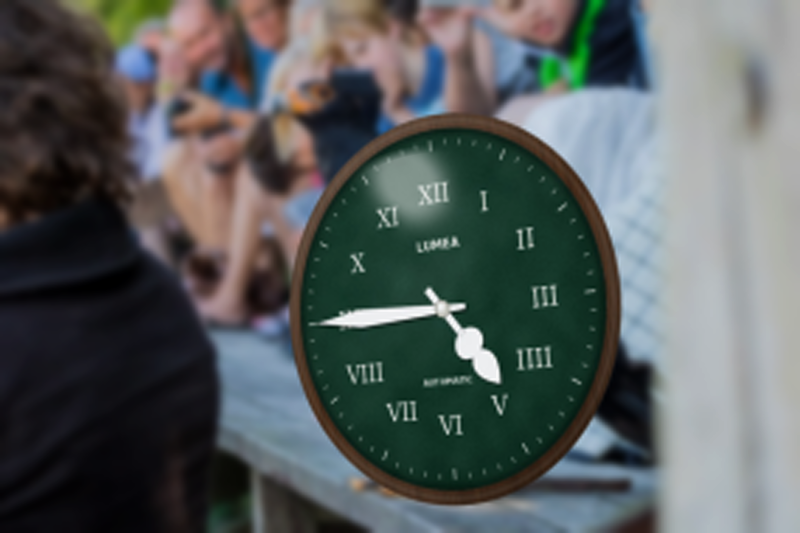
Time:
4h45
